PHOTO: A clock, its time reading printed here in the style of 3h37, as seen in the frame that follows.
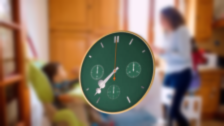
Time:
7h37
